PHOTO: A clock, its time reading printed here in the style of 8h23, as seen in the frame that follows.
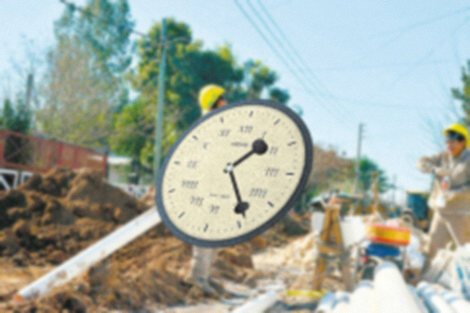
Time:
1h24
